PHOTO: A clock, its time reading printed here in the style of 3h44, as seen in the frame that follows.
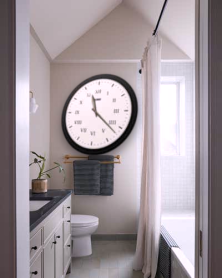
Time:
11h22
